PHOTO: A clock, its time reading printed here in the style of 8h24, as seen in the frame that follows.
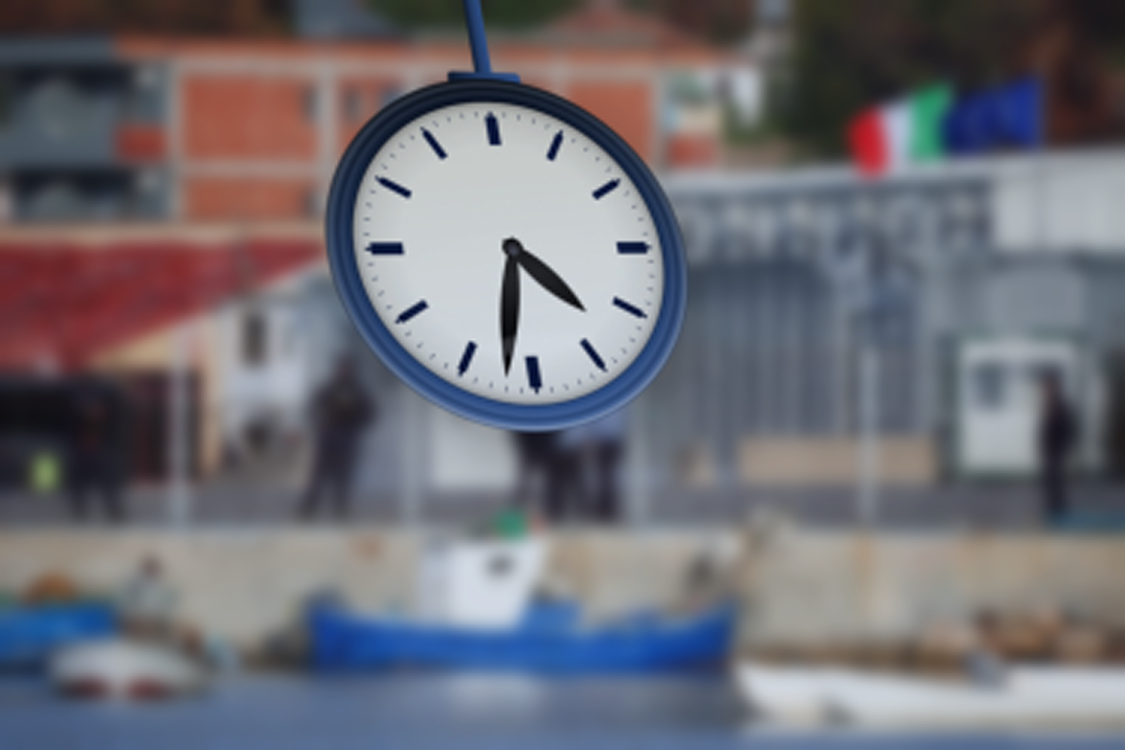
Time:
4h32
